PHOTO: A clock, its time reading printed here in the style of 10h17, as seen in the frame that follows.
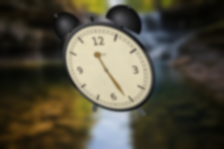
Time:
11h26
